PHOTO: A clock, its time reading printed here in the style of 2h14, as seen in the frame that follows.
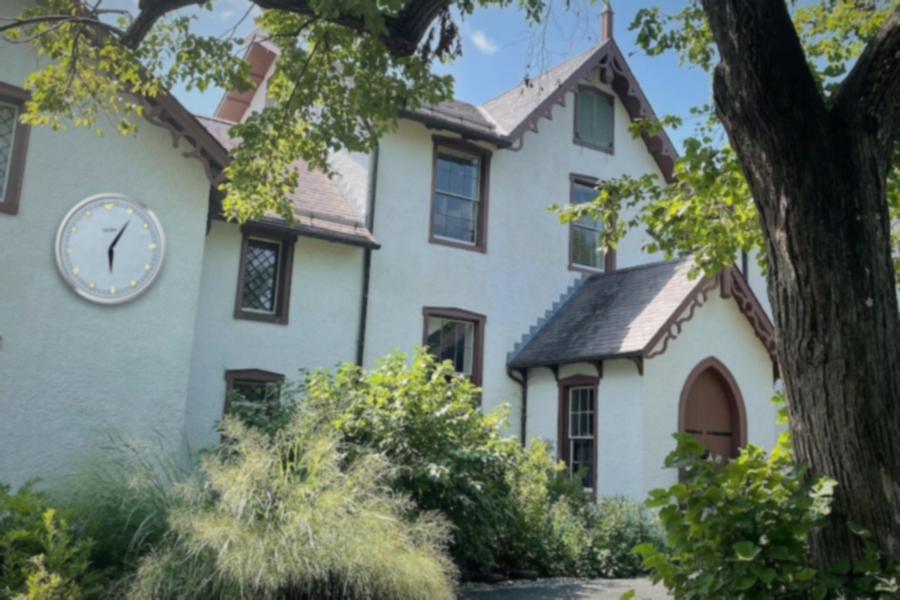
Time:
6h06
